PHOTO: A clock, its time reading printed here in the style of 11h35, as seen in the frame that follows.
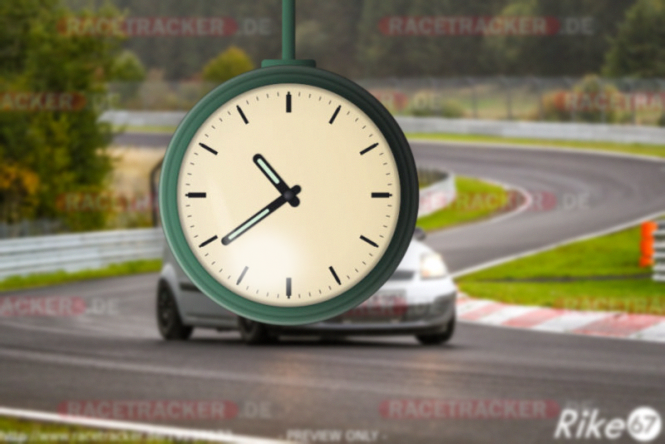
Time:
10h39
